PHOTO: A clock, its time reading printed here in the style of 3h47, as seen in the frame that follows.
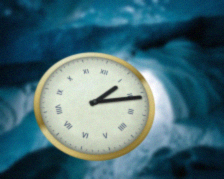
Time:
1h11
